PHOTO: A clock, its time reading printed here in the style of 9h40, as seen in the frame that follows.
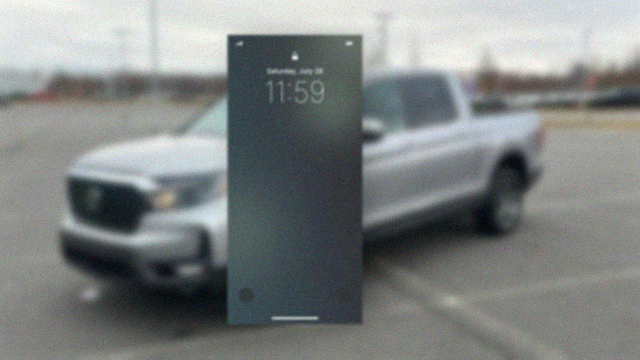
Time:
11h59
